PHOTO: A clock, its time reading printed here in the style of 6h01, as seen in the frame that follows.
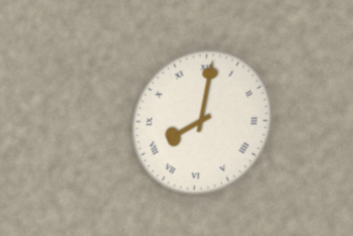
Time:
8h01
